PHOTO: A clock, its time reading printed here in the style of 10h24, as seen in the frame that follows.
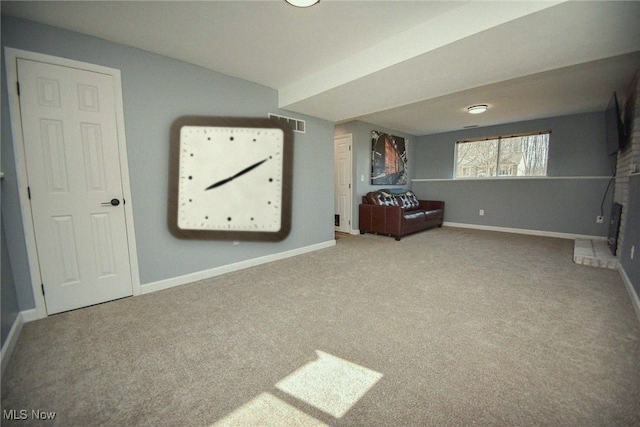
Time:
8h10
